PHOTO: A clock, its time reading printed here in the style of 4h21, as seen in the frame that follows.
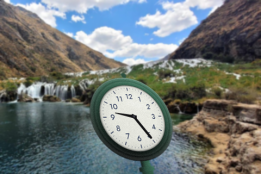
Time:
9h25
